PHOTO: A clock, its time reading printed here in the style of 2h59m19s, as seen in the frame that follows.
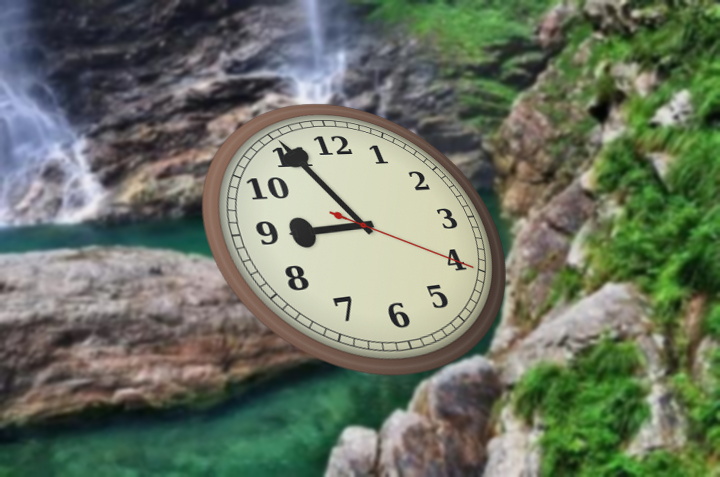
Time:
8h55m20s
